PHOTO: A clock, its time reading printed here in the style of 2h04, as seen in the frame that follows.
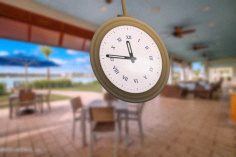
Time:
11h46
